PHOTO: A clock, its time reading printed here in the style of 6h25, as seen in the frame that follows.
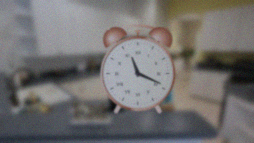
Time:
11h19
